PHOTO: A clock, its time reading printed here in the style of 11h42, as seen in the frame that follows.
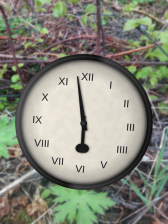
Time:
5h58
